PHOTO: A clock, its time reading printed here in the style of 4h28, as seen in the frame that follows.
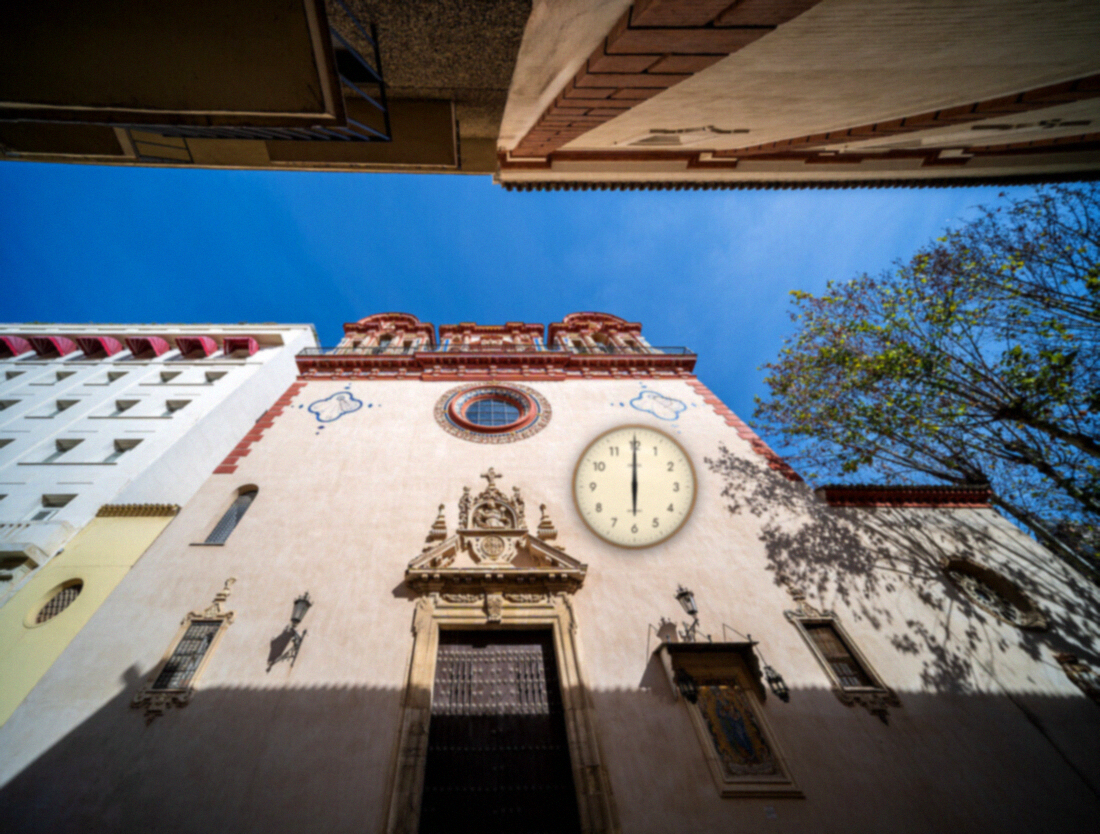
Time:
6h00
